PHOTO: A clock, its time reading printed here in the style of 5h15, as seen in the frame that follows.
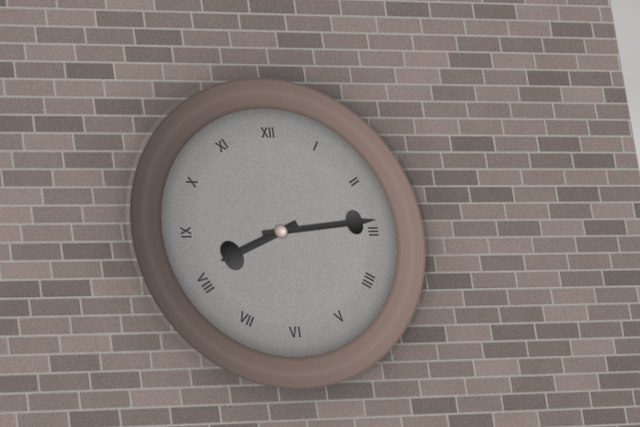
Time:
8h14
